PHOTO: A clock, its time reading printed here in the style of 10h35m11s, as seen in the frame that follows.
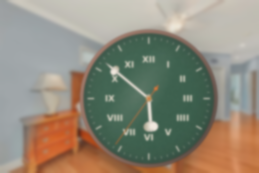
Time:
5h51m36s
